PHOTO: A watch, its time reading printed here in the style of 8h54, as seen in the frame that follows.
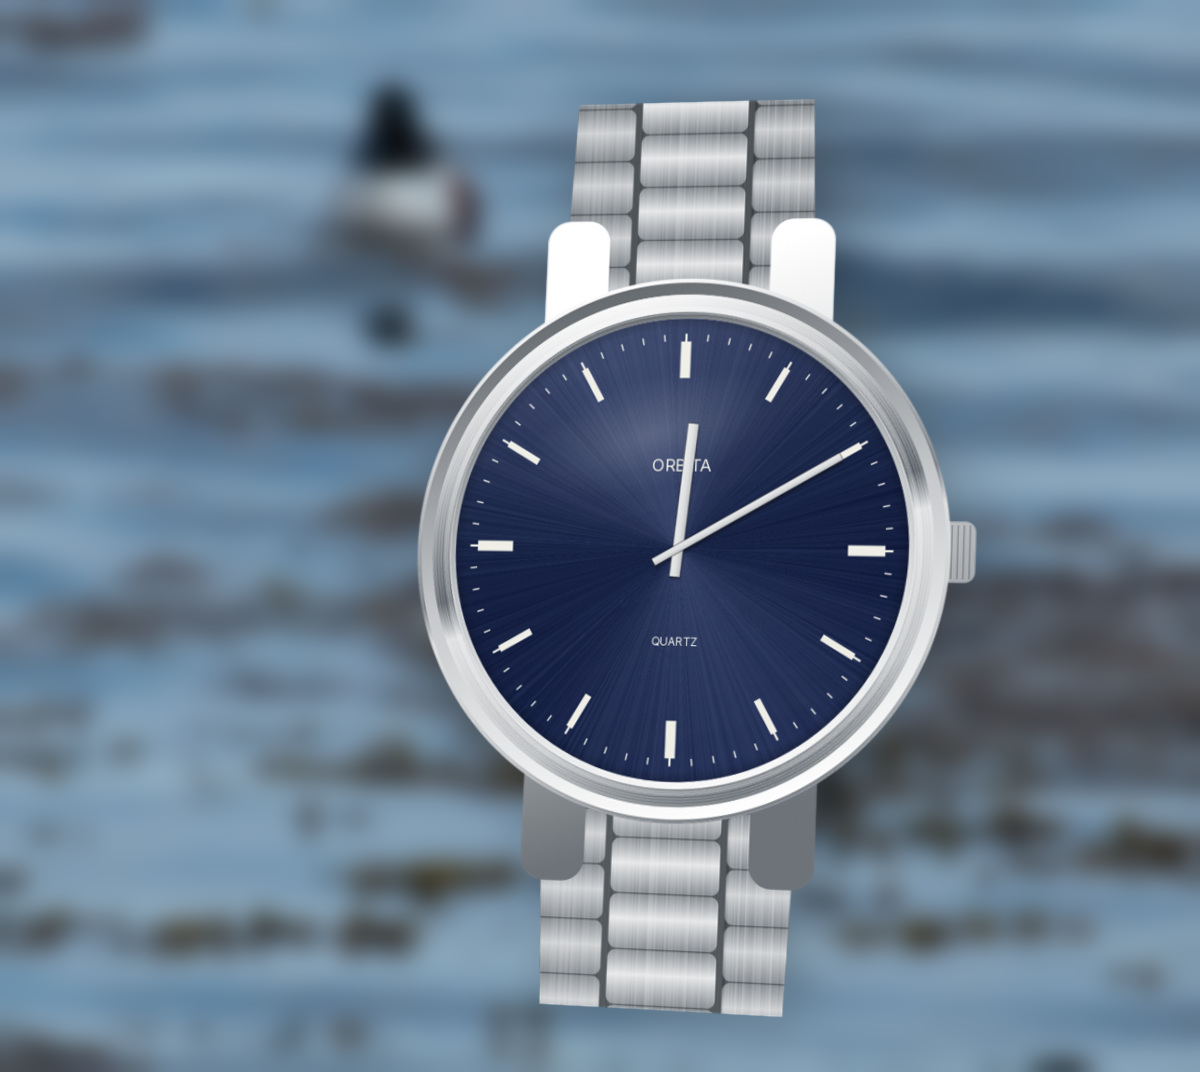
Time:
12h10
